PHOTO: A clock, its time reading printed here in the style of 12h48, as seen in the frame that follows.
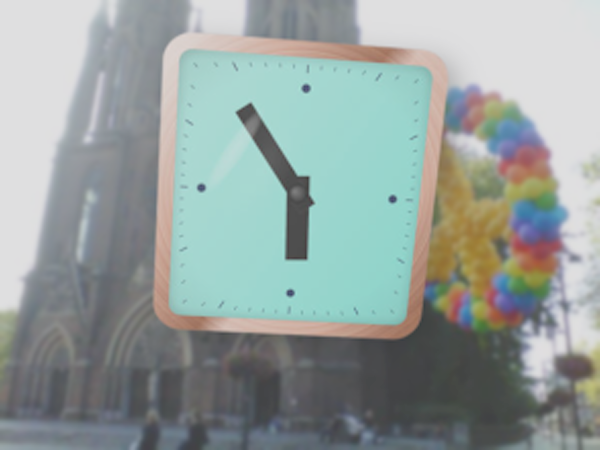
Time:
5h54
